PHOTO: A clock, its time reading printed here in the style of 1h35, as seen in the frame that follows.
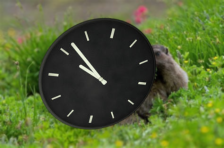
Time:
9h52
